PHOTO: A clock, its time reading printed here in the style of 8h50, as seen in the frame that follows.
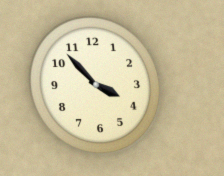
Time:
3h53
